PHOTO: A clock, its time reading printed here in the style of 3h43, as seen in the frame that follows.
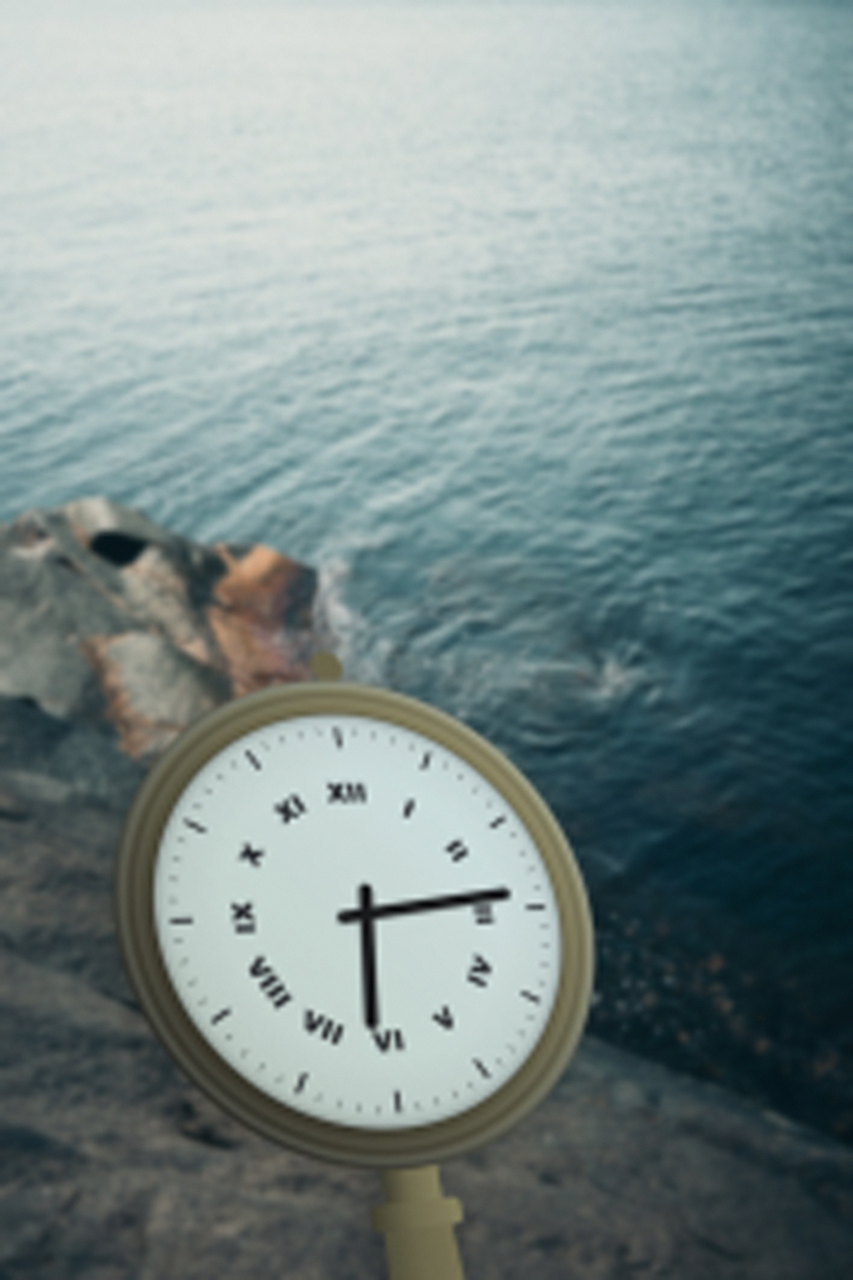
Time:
6h14
